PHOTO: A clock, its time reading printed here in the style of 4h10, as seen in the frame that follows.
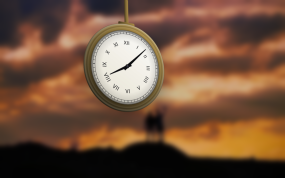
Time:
8h08
